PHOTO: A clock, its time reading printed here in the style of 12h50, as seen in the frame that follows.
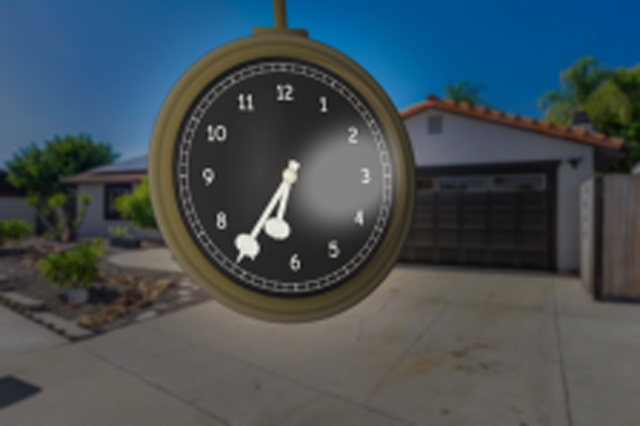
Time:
6h36
